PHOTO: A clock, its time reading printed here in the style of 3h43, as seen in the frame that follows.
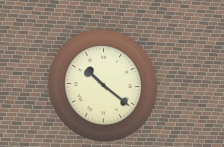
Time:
10h21
